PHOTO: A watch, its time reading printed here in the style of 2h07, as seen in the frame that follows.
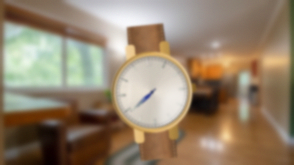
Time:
7h39
